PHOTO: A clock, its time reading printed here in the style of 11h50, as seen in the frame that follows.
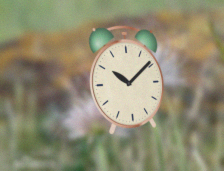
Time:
10h09
